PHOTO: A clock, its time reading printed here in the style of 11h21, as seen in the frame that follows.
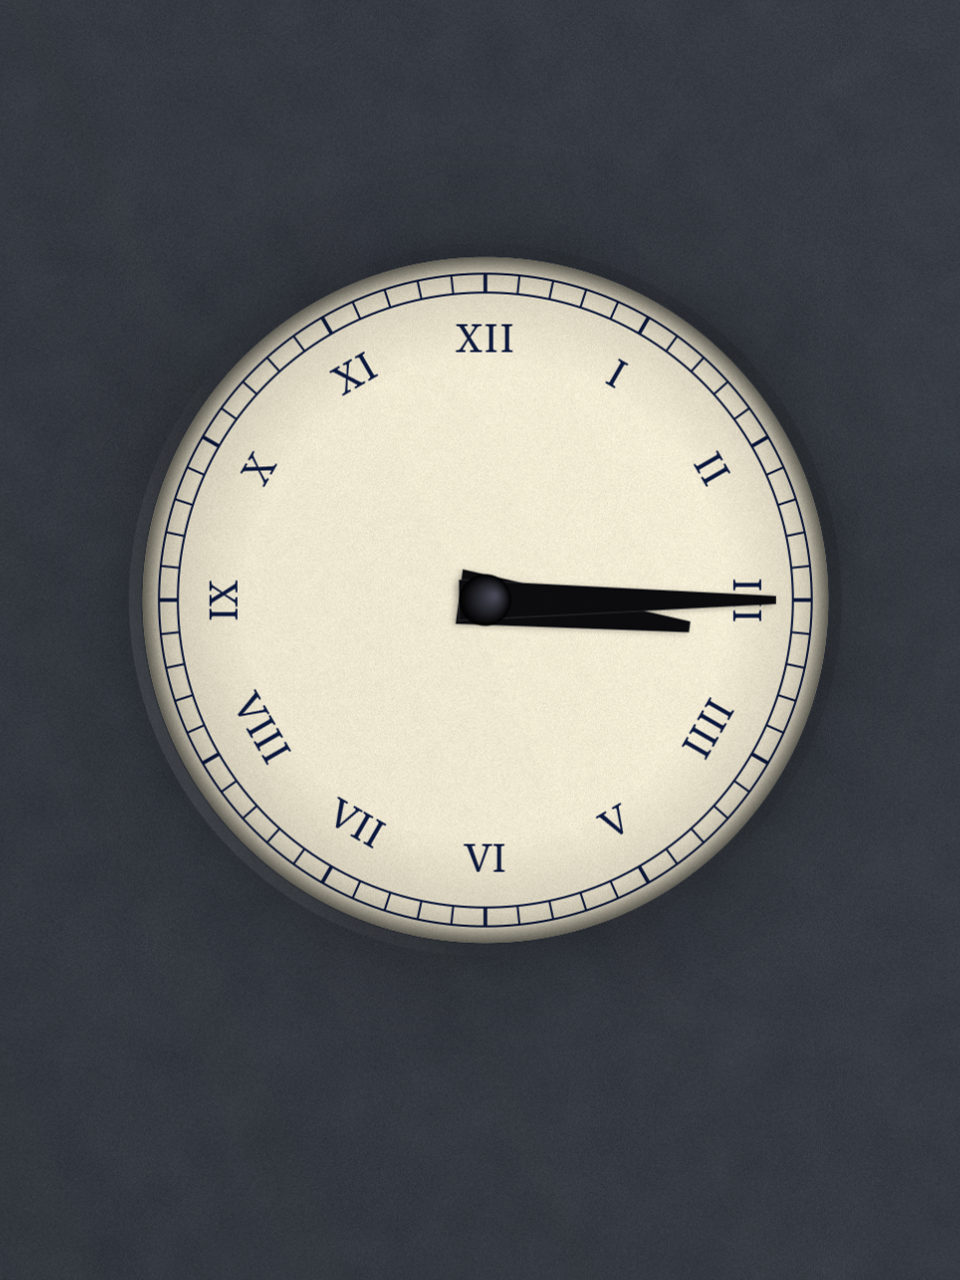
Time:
3h15
